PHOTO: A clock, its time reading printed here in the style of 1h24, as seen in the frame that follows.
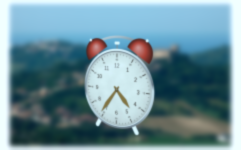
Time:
4h36
